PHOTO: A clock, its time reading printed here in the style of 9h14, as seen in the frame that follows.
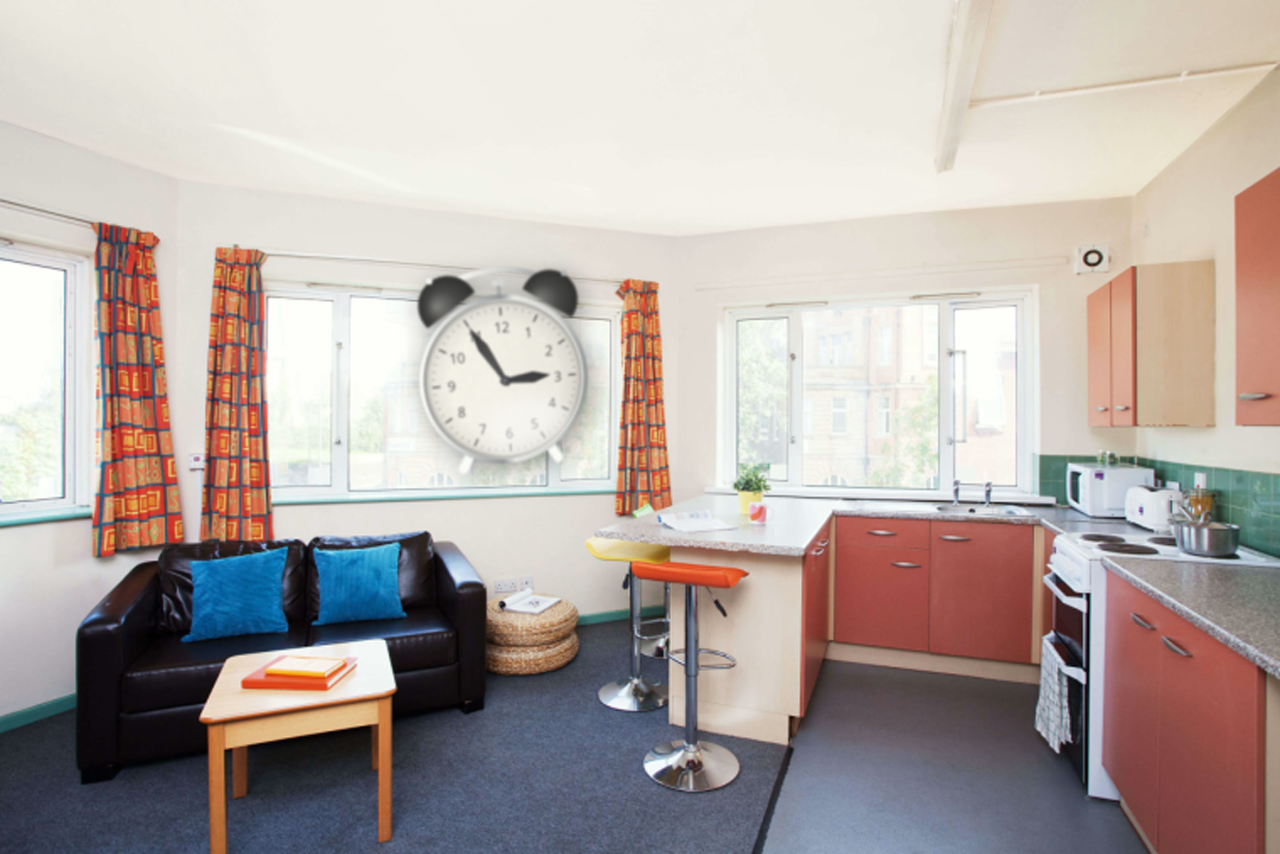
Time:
2h55
